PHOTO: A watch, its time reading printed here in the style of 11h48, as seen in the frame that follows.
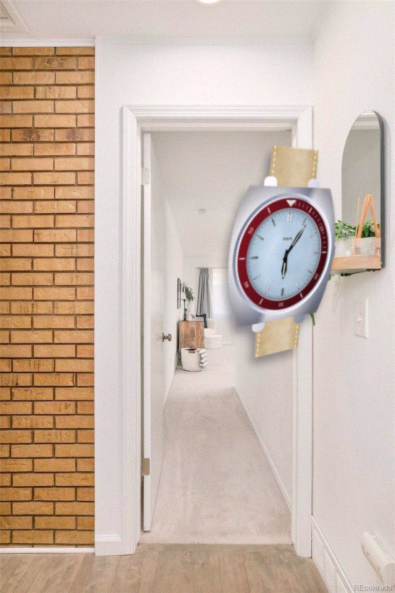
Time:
6h06
